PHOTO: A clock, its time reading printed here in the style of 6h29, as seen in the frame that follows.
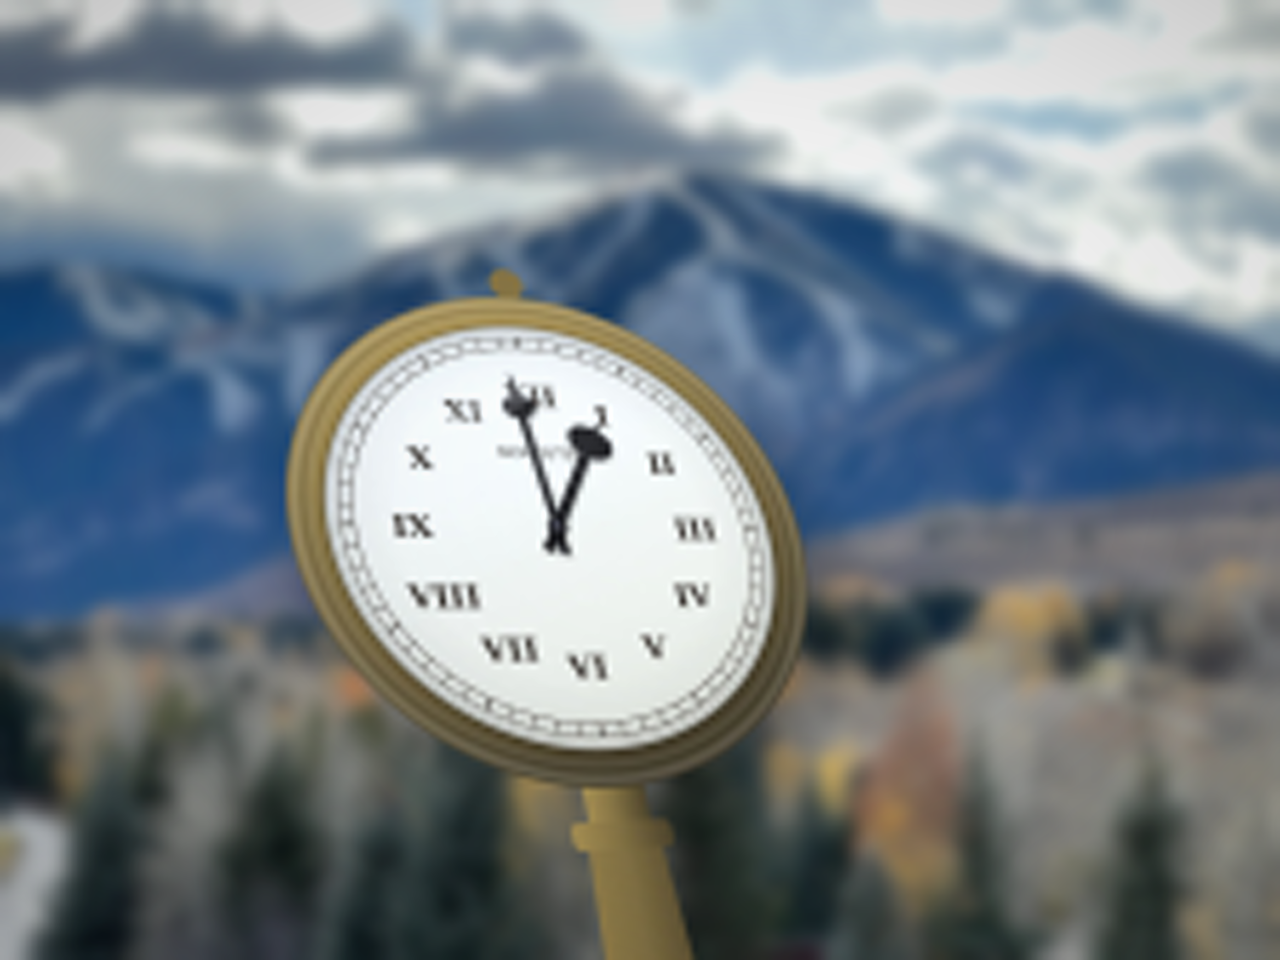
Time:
12h59
